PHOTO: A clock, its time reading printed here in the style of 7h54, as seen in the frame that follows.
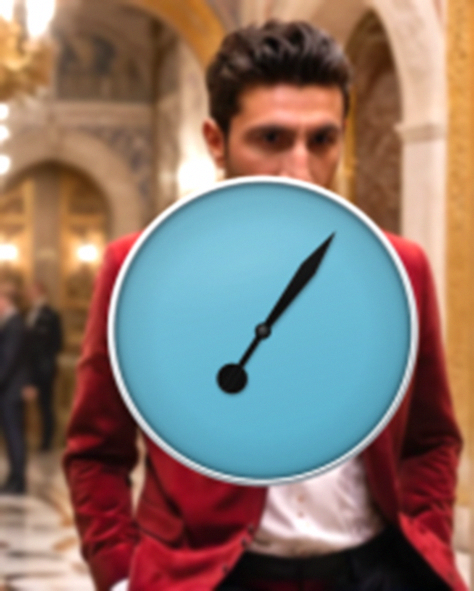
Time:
7h06
